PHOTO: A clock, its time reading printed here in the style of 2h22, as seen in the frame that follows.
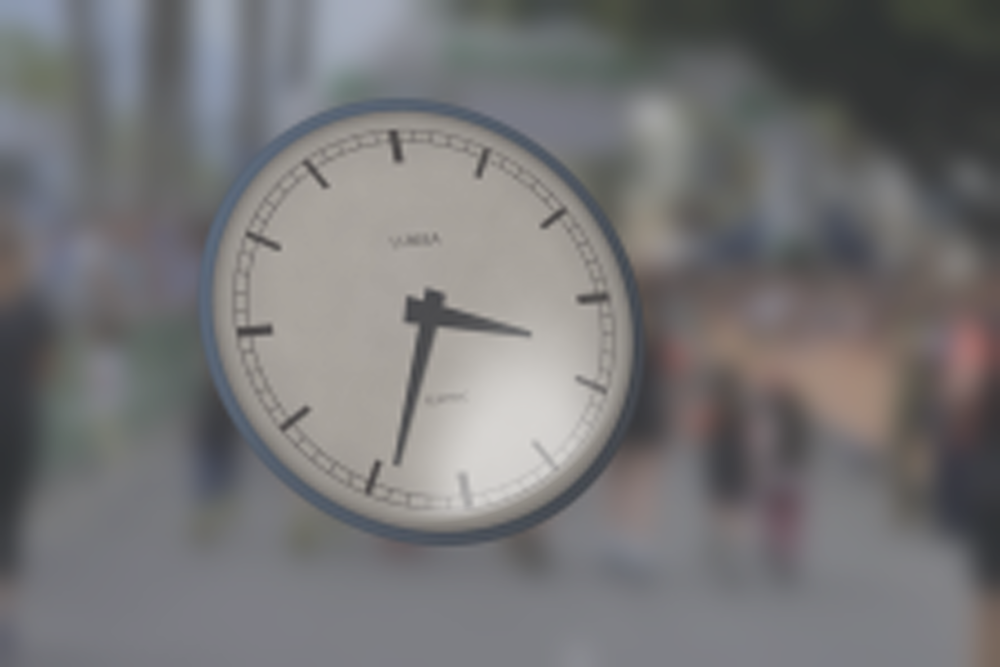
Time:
3h34
